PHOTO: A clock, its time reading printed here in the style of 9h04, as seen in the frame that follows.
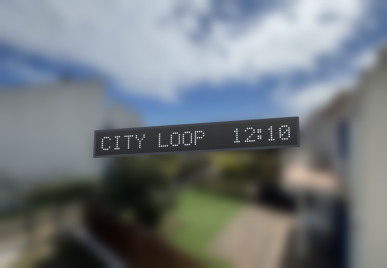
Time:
12h10
